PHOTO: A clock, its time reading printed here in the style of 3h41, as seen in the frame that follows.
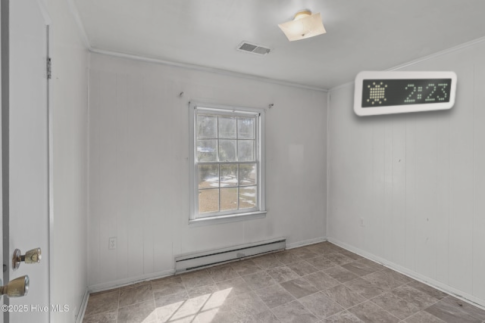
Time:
2h23
